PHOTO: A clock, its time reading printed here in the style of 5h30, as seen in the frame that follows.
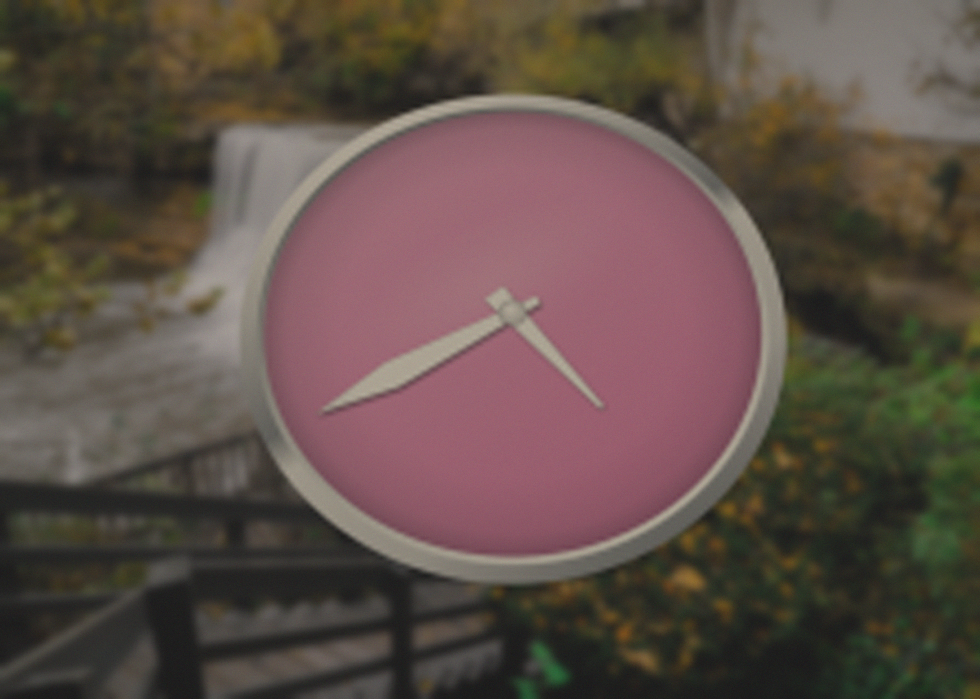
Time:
4h40
